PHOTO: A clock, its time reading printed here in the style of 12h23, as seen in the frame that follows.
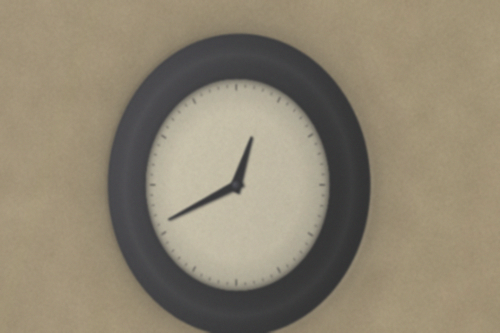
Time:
12h41
